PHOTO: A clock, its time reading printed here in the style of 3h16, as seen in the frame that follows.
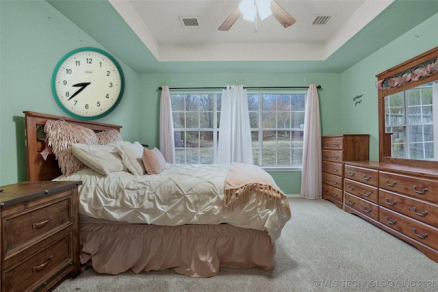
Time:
8h38
